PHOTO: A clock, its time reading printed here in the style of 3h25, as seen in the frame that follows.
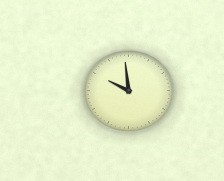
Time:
9h59
